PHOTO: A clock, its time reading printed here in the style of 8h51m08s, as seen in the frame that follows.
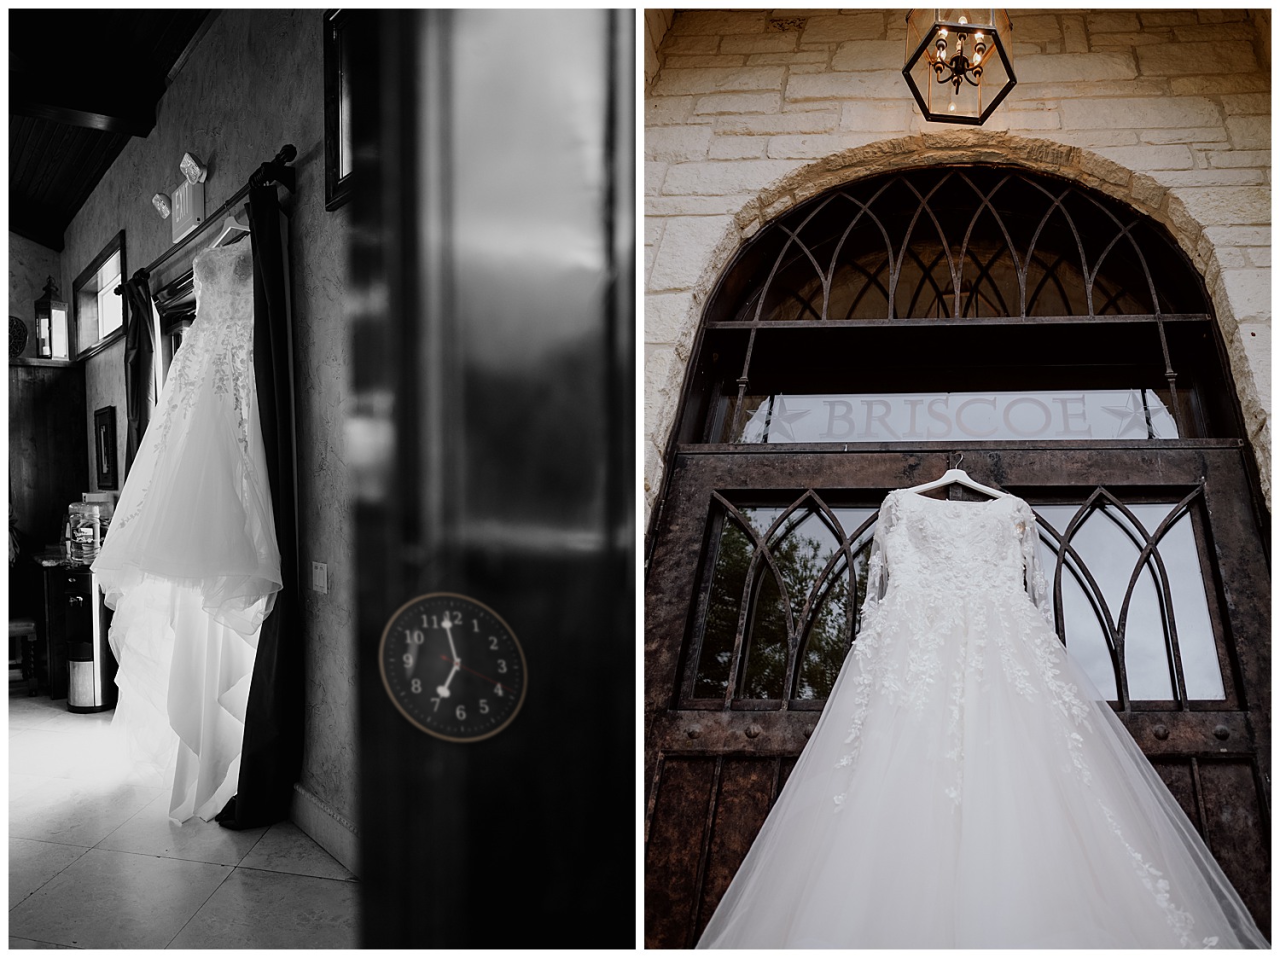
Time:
6h58m19s
